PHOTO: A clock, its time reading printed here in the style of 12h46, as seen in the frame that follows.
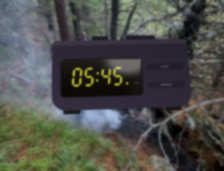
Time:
5h45
